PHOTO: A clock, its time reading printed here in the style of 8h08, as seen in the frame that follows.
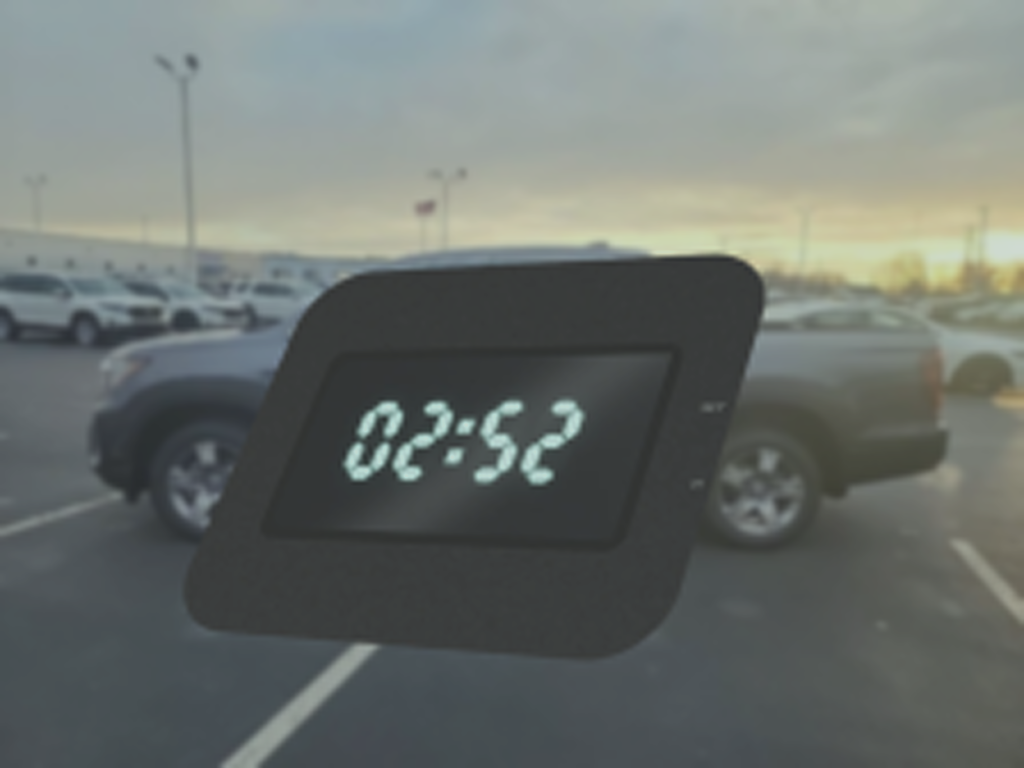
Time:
2h52
